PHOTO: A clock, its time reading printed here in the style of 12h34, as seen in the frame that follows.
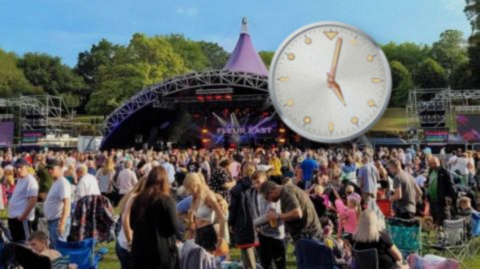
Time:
5h02
